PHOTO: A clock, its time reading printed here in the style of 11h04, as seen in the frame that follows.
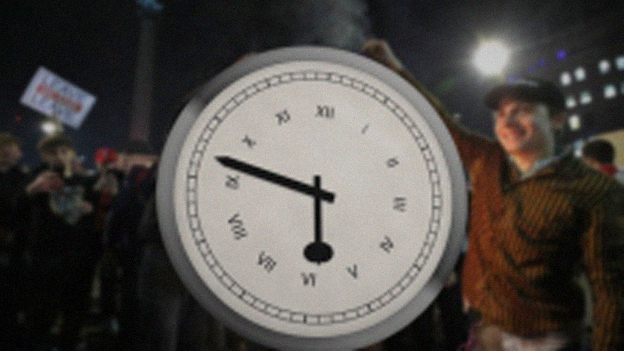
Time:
5h47
